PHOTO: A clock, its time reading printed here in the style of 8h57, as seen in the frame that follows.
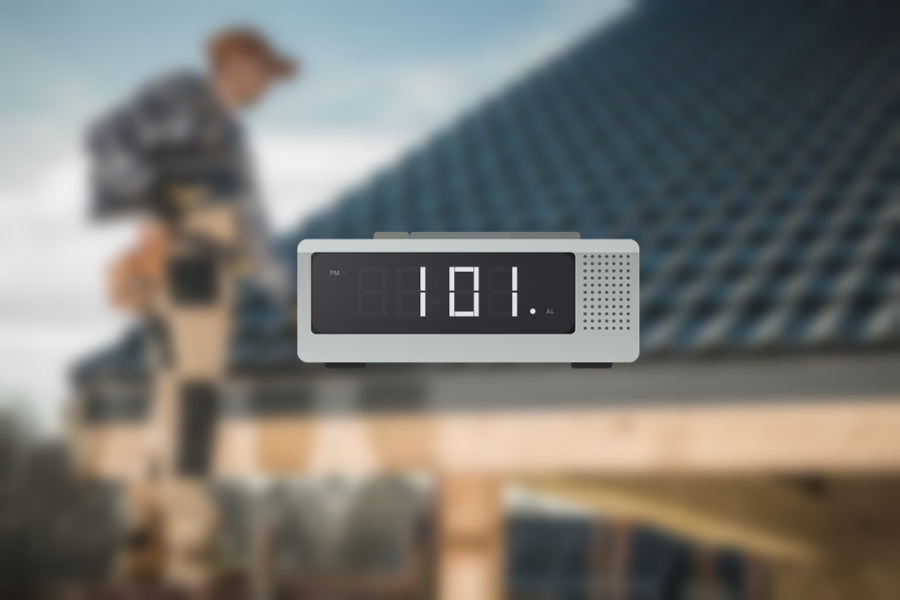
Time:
1h01
